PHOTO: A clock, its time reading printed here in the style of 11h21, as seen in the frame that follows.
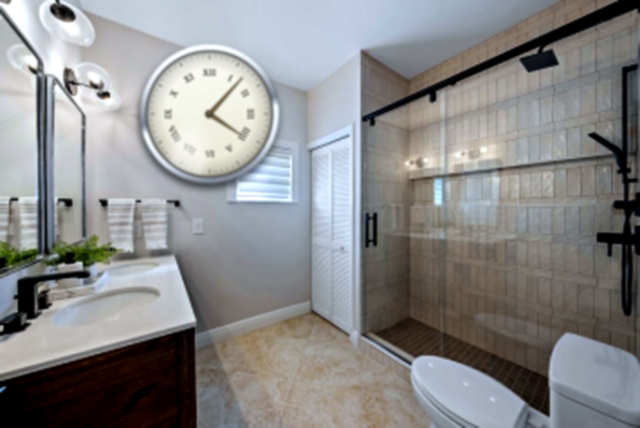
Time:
4h07
